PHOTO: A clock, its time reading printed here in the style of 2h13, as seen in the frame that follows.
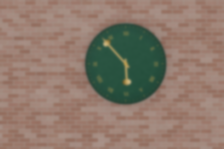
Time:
5h53
